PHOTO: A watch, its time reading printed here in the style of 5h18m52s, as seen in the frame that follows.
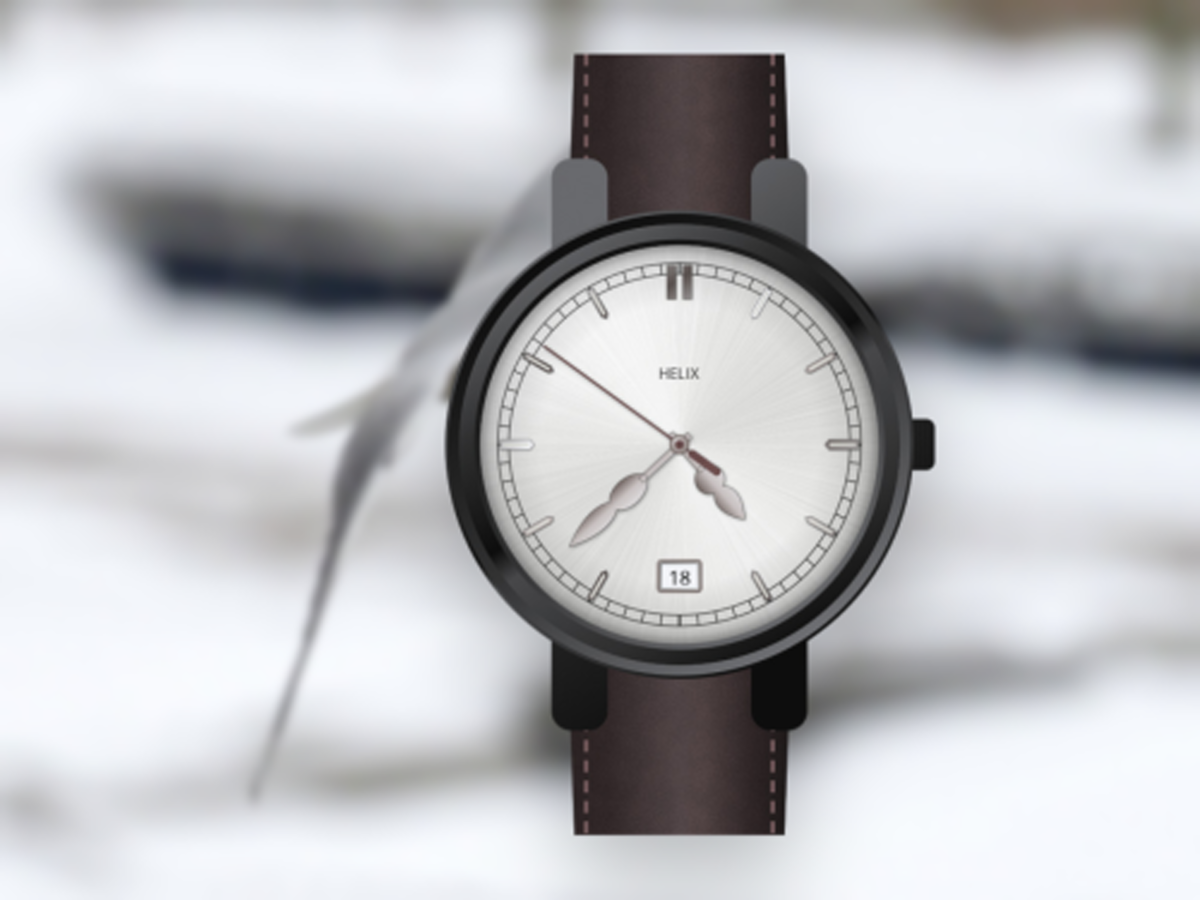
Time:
4h37m51s
